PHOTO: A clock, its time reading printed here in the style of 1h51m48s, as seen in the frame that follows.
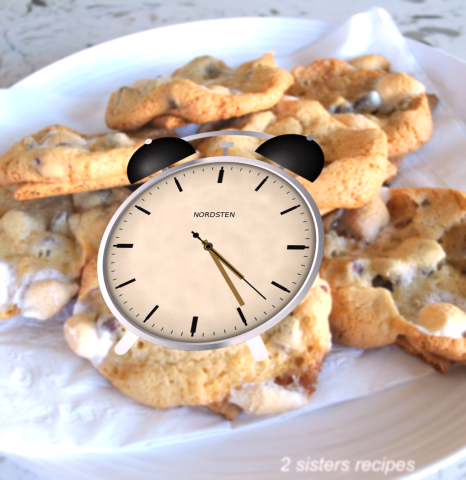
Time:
4h24m22s
